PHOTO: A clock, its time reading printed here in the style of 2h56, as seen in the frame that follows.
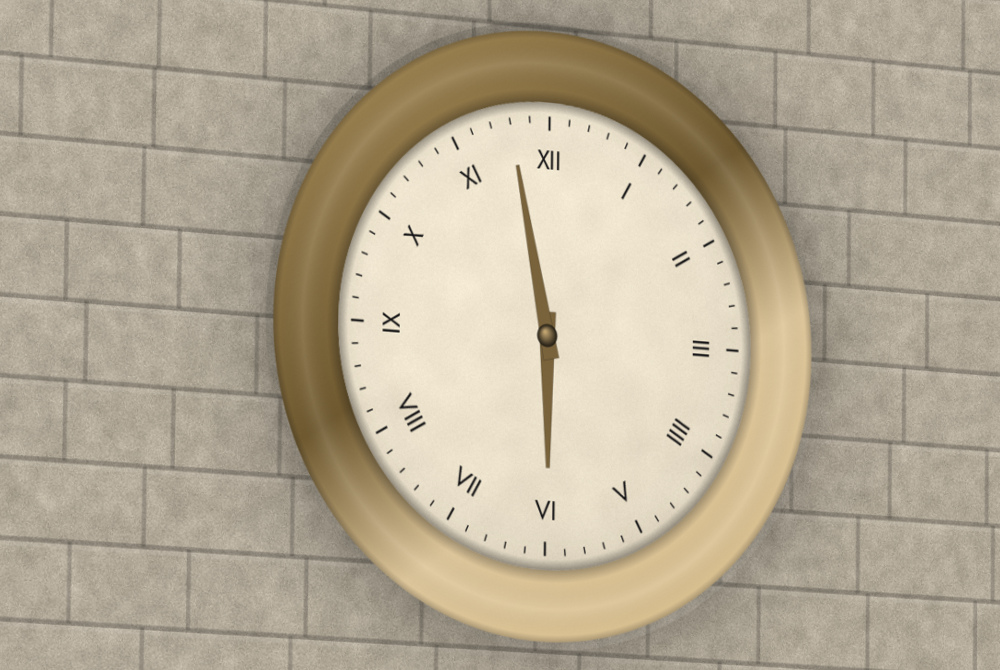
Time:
5h58
